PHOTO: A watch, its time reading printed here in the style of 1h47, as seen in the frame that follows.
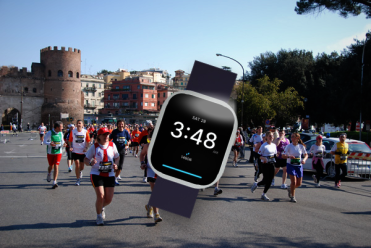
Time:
3h48
